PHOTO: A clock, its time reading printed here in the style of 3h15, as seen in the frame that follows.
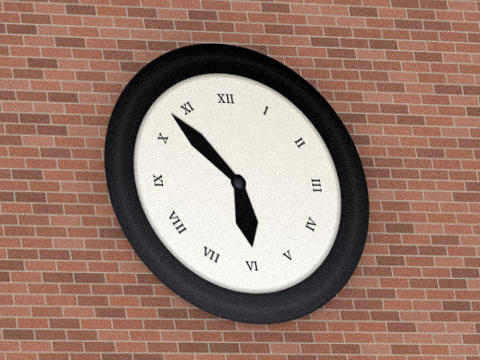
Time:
5h53
